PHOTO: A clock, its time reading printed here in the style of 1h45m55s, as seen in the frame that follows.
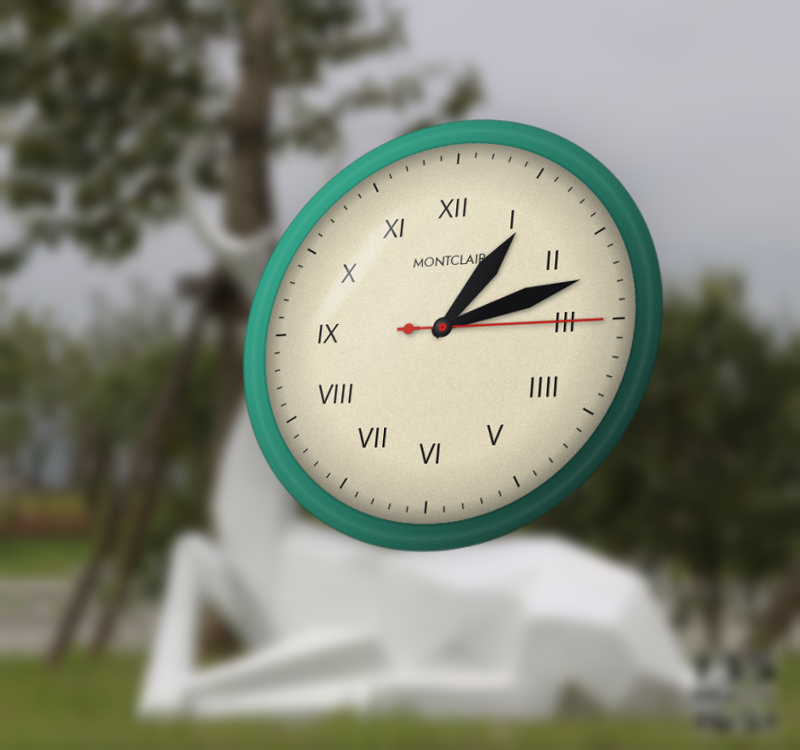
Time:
1h12m15s
